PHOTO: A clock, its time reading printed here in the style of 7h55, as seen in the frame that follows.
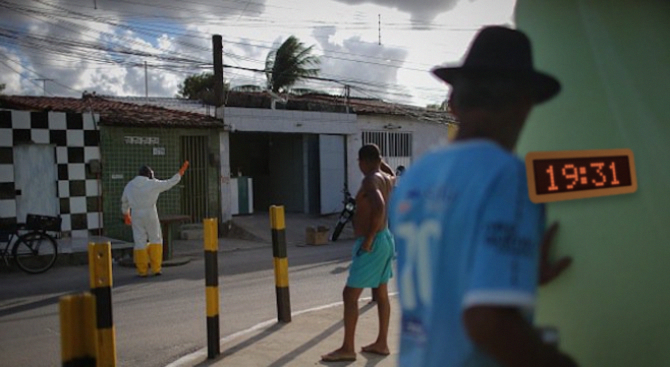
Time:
19h31
